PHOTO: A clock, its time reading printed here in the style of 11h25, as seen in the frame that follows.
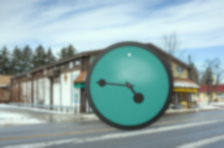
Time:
4h46
